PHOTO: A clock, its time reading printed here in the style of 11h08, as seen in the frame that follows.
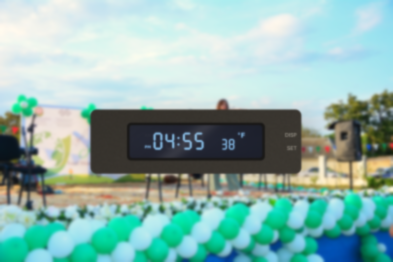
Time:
4h55
